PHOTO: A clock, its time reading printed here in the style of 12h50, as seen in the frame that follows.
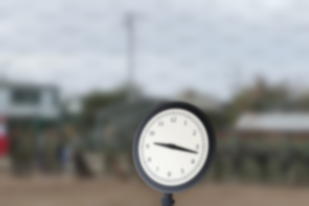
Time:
9h17
